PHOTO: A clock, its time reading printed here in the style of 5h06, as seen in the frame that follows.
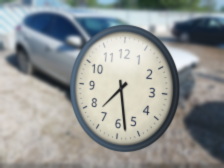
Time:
7h28
